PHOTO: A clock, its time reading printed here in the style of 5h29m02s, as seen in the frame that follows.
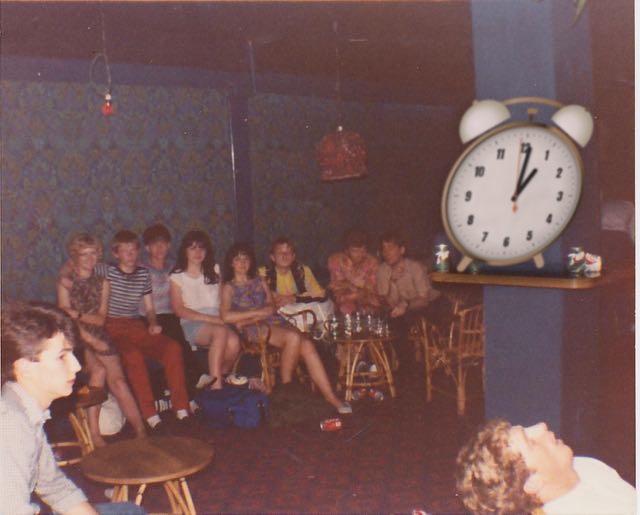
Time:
1h00m59s
